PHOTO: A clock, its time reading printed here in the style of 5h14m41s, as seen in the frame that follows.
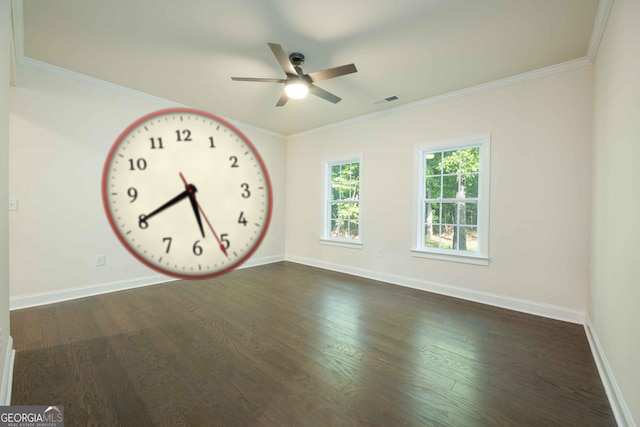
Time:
5h40m26s
